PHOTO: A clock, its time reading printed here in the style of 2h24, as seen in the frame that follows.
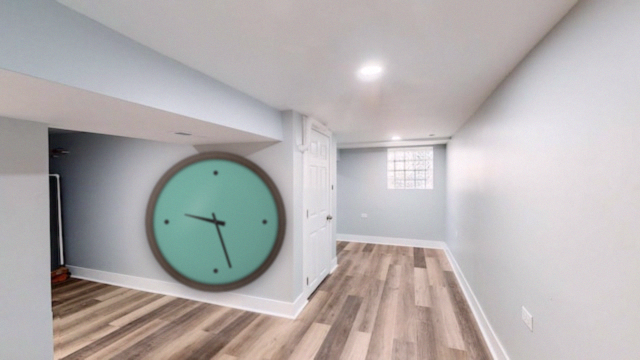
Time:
9h27
